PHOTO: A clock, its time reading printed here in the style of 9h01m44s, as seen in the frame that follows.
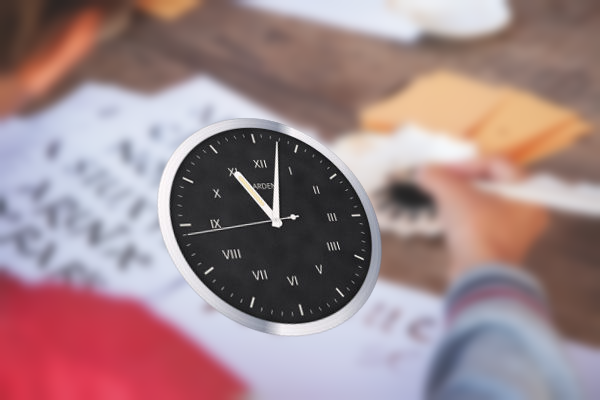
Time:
11h02m44s
